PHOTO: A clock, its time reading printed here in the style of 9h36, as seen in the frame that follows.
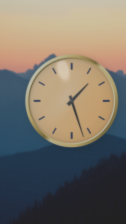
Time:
1h27
